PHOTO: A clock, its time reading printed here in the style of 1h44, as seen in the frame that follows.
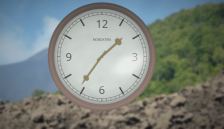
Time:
1h36
